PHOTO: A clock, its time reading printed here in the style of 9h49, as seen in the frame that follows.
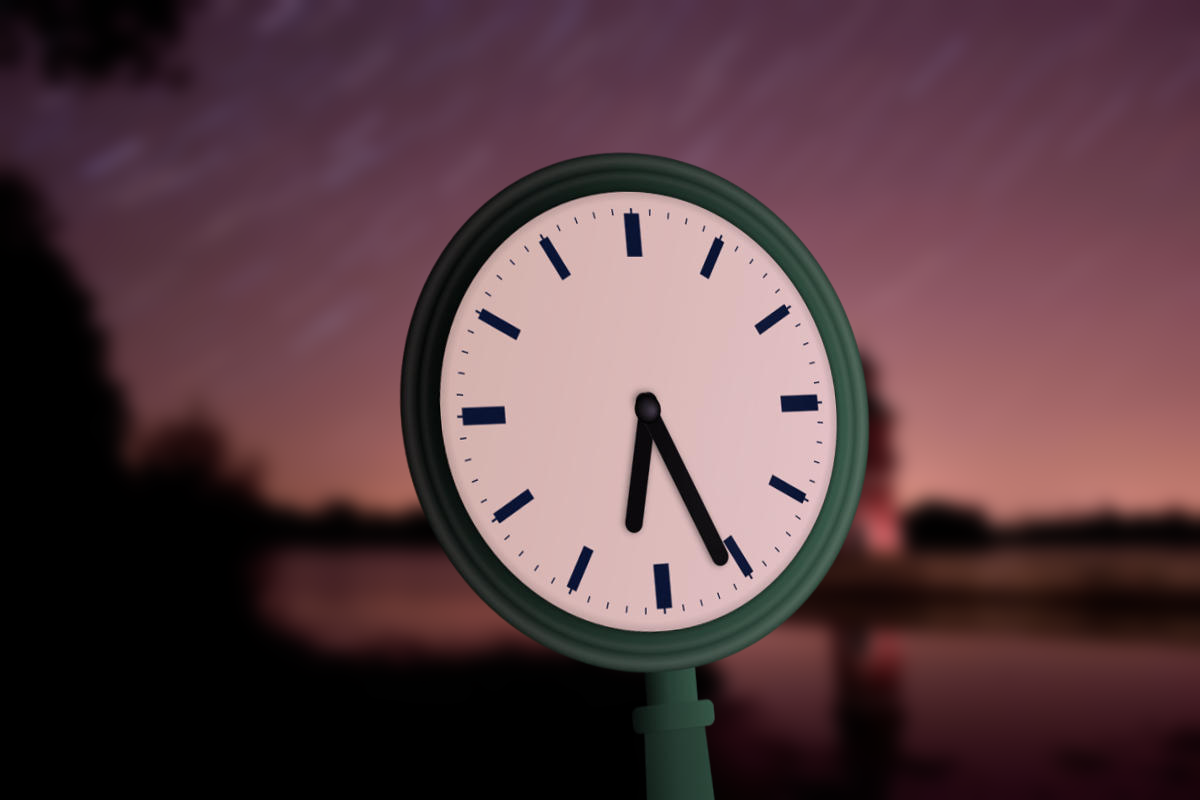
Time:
6h26
